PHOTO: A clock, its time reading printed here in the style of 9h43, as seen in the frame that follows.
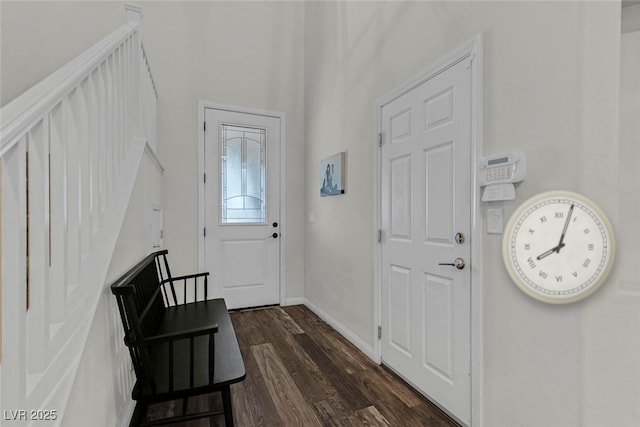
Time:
8h03
